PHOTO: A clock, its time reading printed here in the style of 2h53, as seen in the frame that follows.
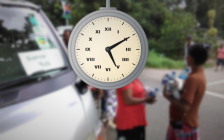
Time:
5h10
